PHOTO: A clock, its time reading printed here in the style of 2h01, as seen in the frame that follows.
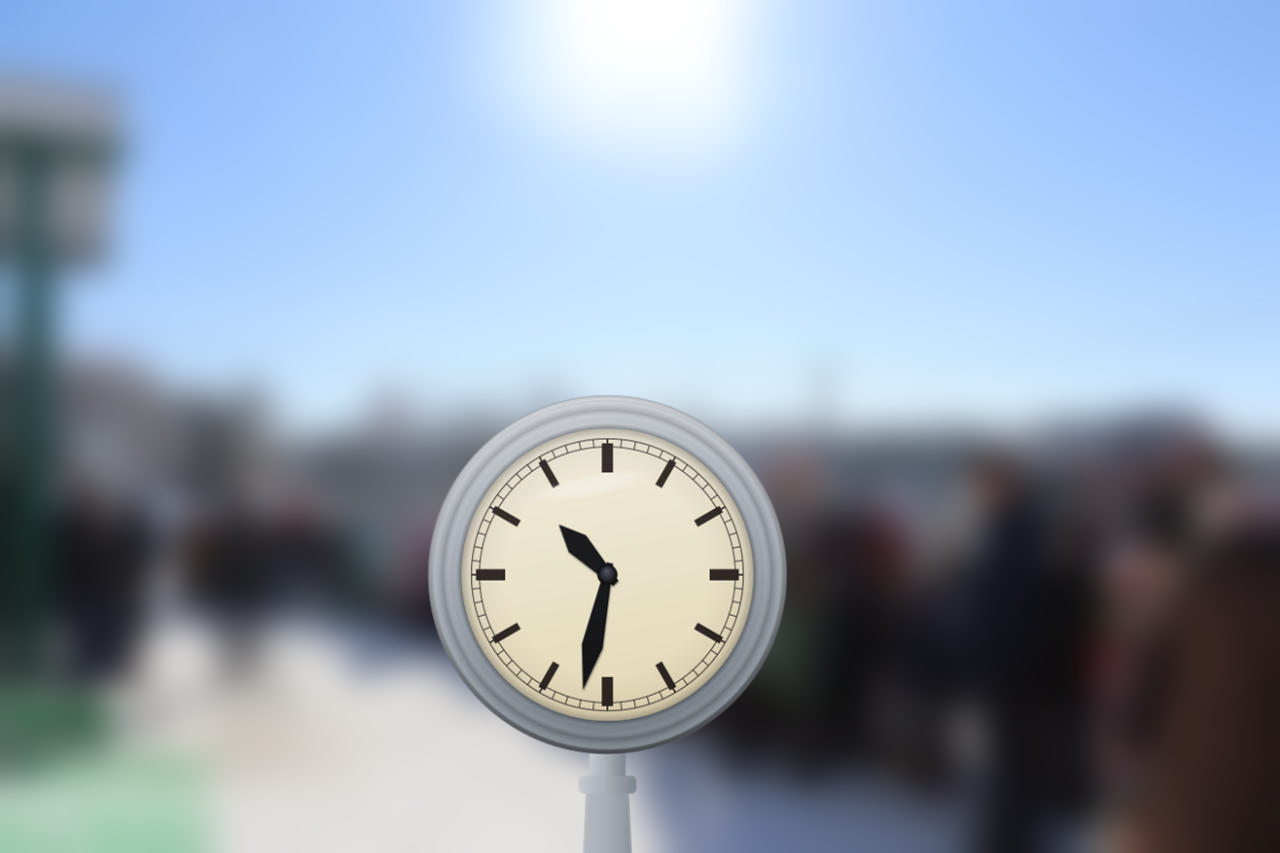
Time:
10h32
